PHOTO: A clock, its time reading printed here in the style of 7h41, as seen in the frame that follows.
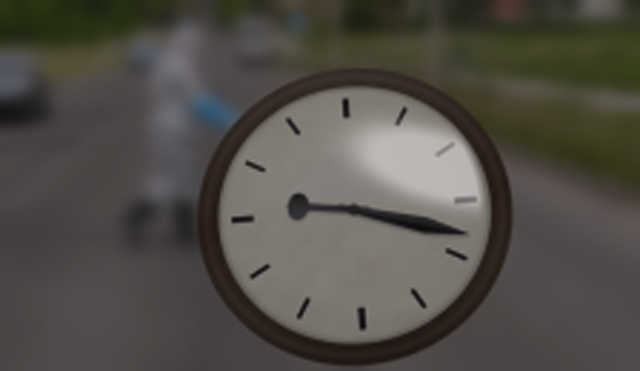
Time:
9h18
